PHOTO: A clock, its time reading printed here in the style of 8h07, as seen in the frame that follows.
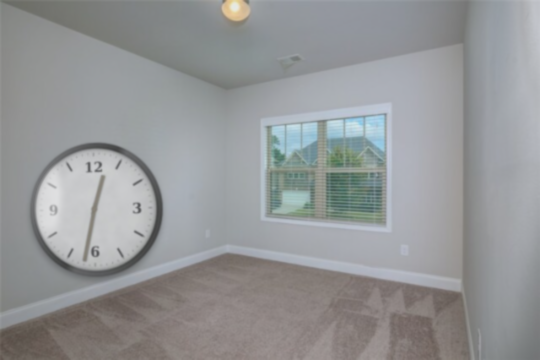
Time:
12h32
